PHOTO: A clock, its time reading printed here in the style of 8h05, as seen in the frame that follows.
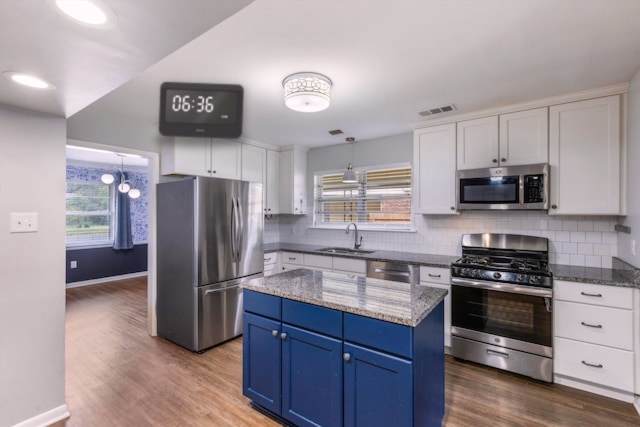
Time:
6h36
